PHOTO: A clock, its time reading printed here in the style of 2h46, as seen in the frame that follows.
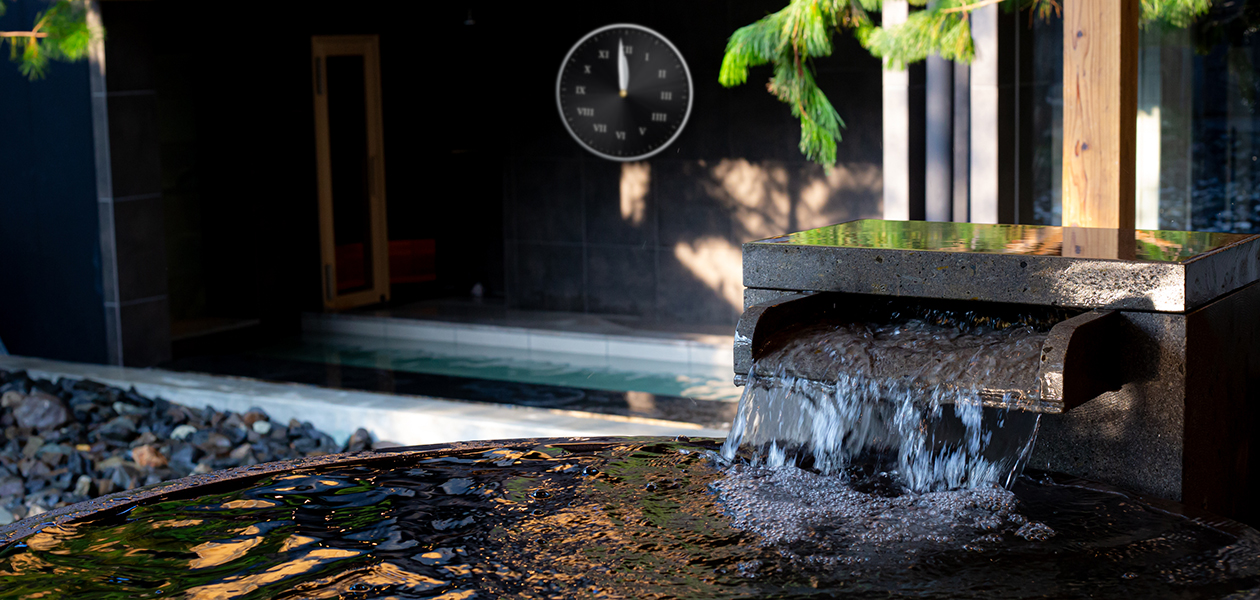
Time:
11h59
